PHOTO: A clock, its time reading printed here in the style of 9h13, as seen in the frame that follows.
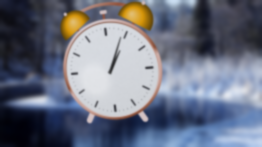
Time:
1h04
